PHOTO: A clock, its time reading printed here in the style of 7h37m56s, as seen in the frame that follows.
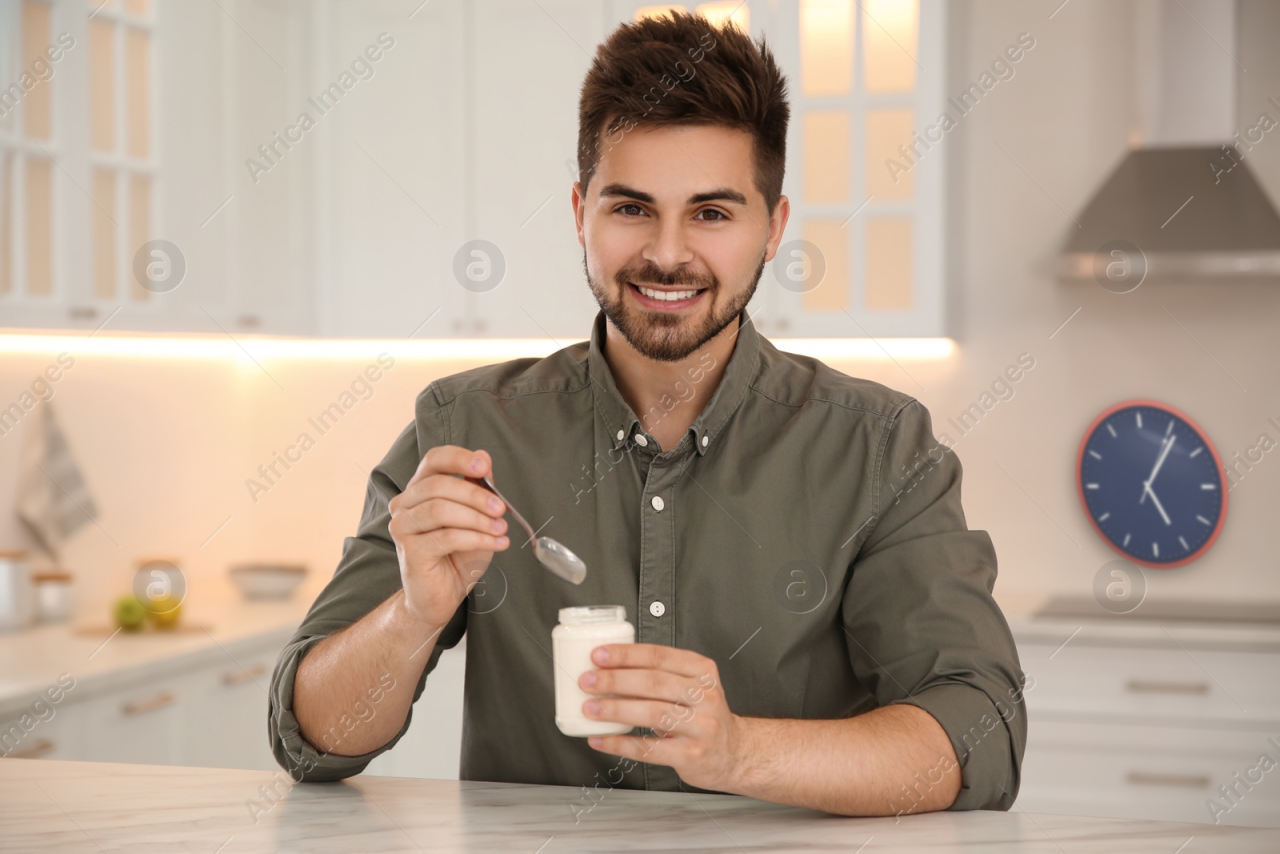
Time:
5h06m05s
